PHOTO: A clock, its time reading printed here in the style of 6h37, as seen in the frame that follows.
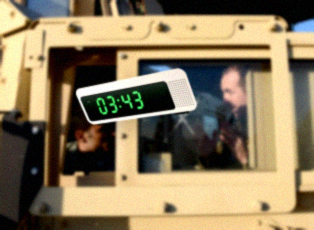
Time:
3h43
